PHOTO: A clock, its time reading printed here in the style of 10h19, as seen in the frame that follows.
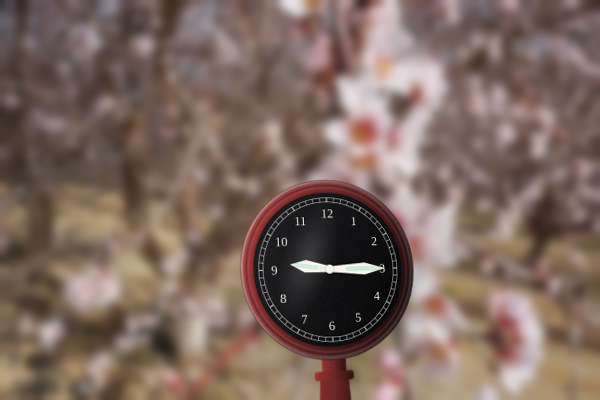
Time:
9h15
